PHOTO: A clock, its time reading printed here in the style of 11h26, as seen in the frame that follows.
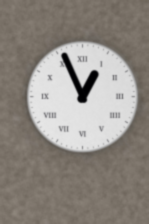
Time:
12h56
